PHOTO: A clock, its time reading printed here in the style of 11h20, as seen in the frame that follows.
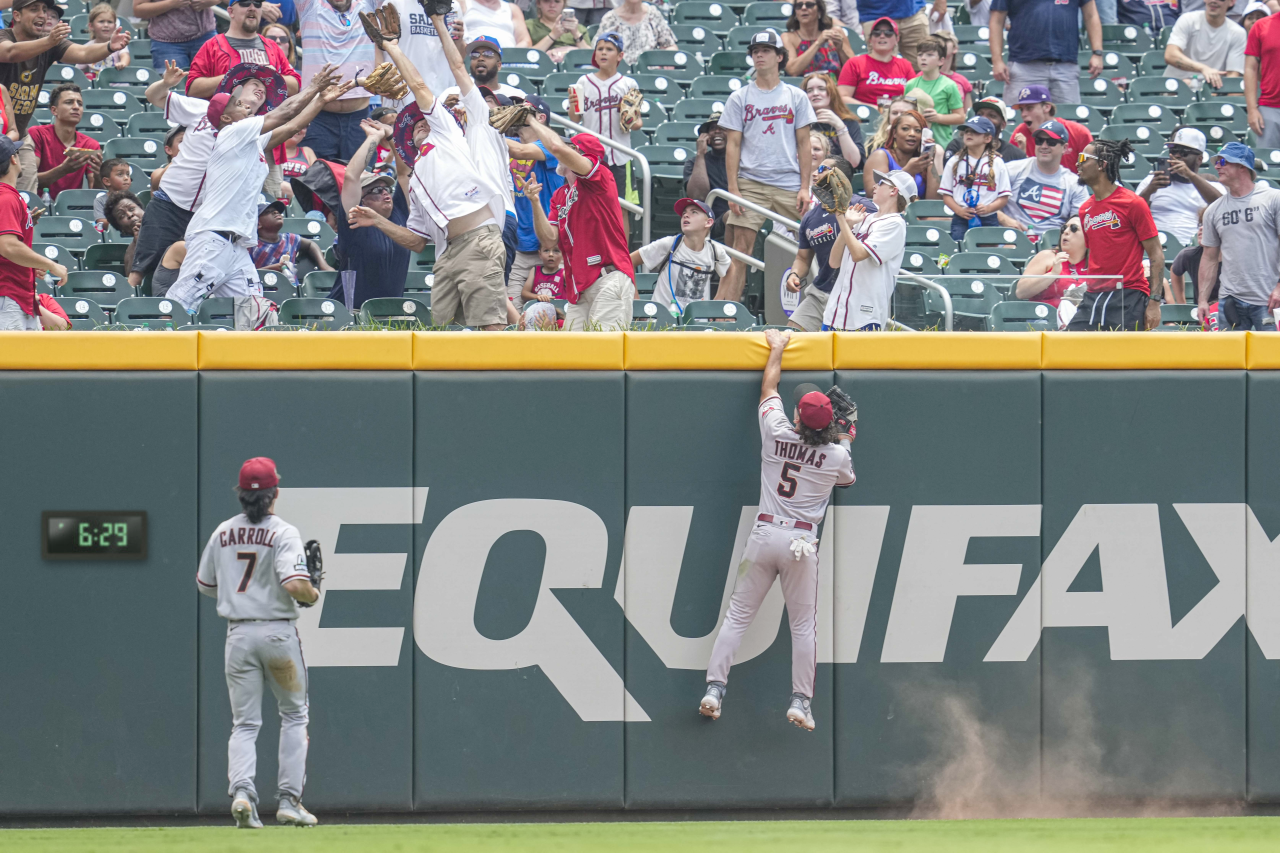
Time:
6h29
